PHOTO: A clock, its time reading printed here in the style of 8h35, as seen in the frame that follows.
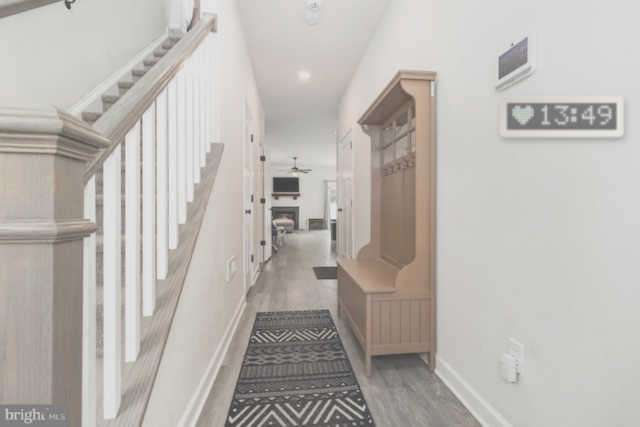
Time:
13h49
